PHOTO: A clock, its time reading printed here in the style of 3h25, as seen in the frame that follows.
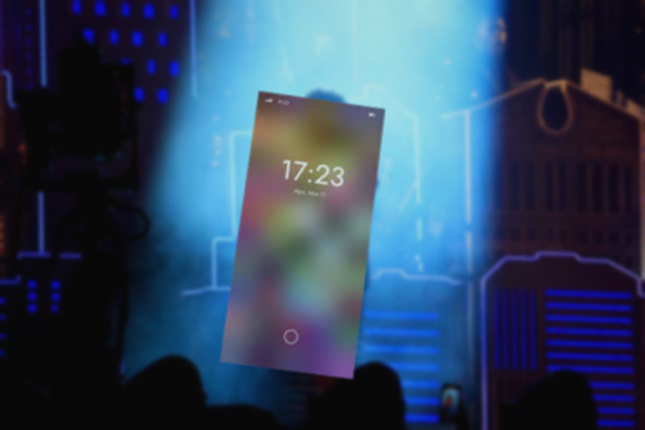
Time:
17h23
